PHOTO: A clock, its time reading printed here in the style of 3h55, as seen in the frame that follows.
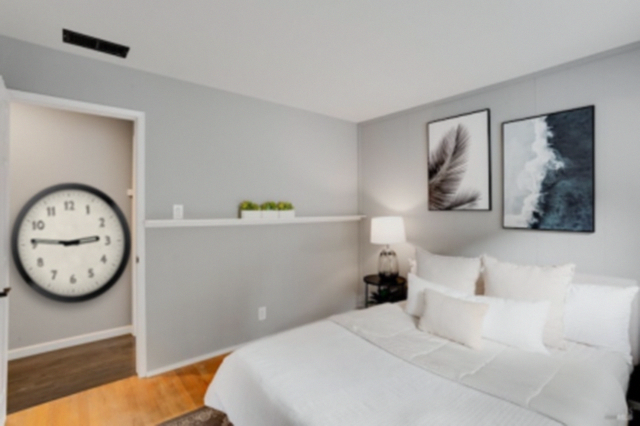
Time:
2h46
